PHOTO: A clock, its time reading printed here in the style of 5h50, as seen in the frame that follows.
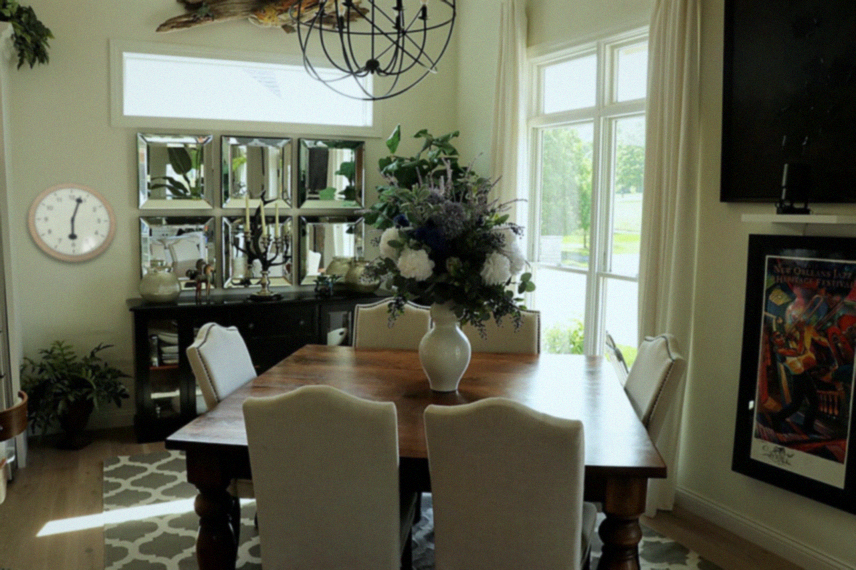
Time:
6h03
